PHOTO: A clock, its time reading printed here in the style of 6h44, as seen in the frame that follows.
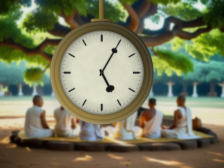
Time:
5h05
